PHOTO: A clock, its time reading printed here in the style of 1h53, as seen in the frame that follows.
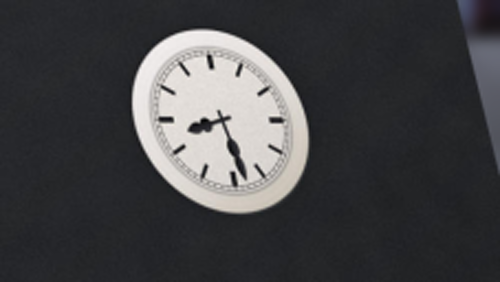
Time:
8h28
